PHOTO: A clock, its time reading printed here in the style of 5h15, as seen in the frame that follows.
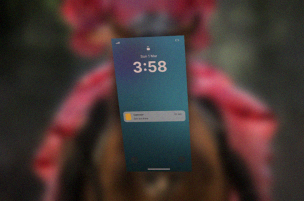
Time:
3h58
